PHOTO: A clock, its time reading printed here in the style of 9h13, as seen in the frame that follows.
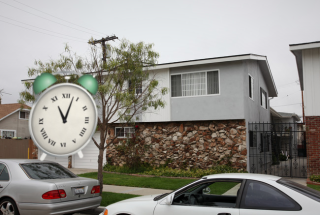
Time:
11h03
